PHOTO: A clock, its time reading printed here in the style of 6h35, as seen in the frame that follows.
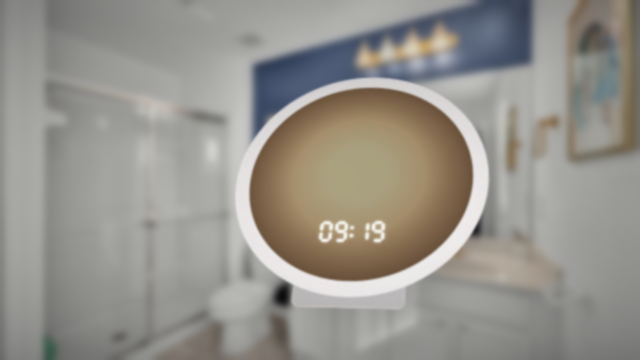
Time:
9h19
